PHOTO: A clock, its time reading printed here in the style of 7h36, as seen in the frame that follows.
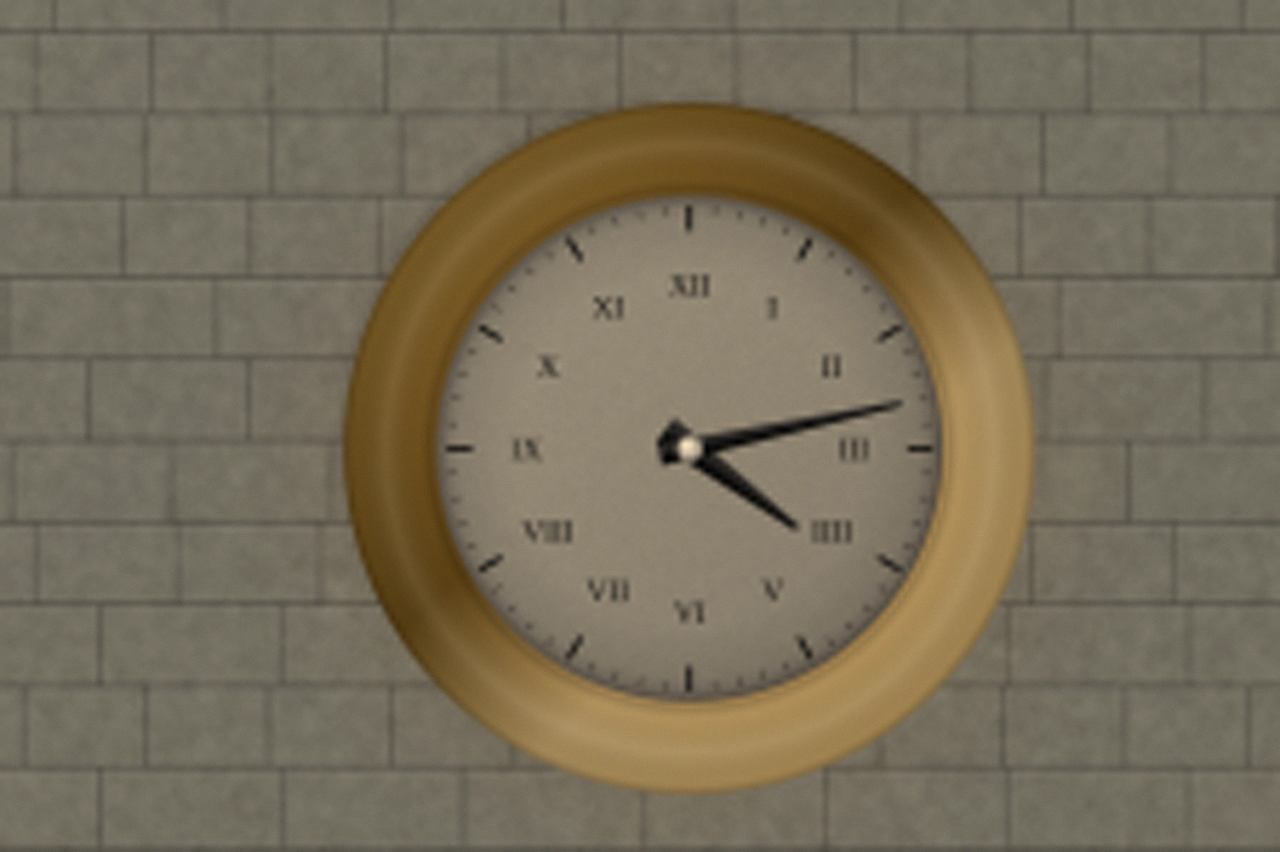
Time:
4h13
